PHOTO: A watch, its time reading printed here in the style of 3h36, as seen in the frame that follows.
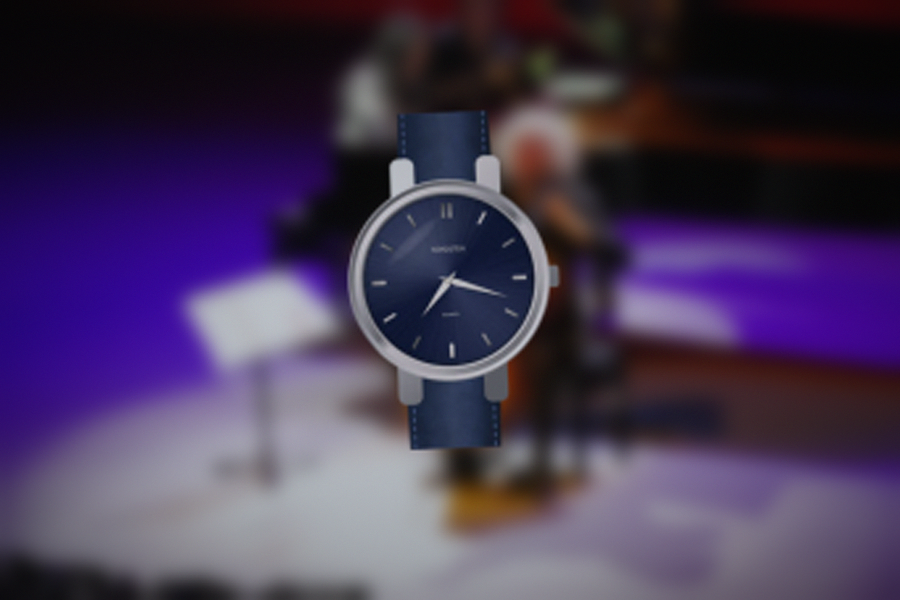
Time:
7h18
